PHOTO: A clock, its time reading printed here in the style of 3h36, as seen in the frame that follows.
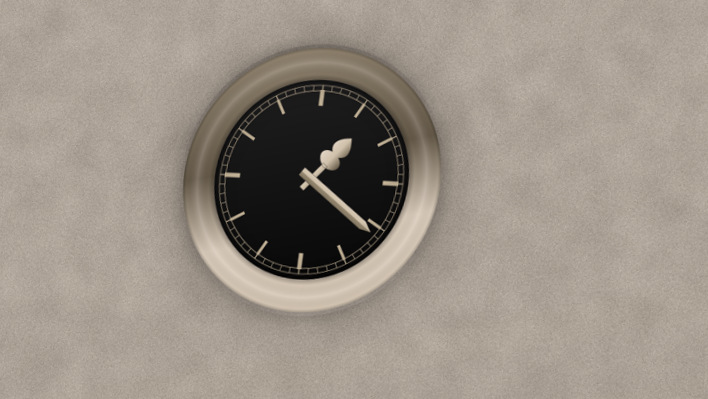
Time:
1h21
